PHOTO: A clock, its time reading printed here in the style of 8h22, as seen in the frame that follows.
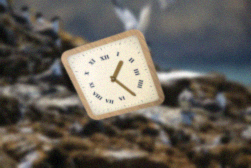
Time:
1h25
